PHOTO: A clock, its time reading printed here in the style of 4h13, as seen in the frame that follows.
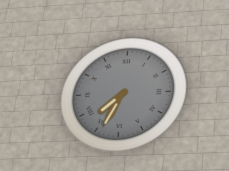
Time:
7h34
